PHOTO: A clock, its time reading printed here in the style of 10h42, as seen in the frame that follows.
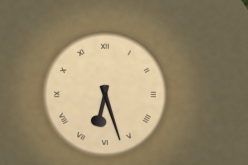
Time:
6h27
